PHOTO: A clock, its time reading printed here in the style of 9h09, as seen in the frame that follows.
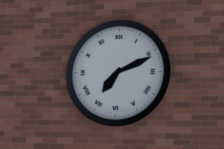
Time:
7h11
